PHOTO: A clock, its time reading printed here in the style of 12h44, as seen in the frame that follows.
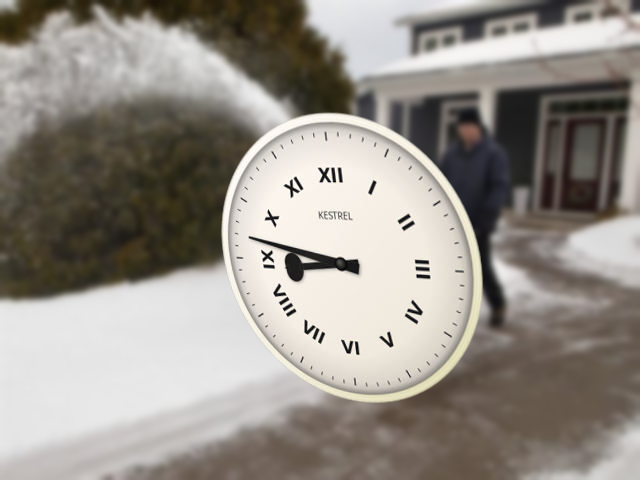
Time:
8h47
